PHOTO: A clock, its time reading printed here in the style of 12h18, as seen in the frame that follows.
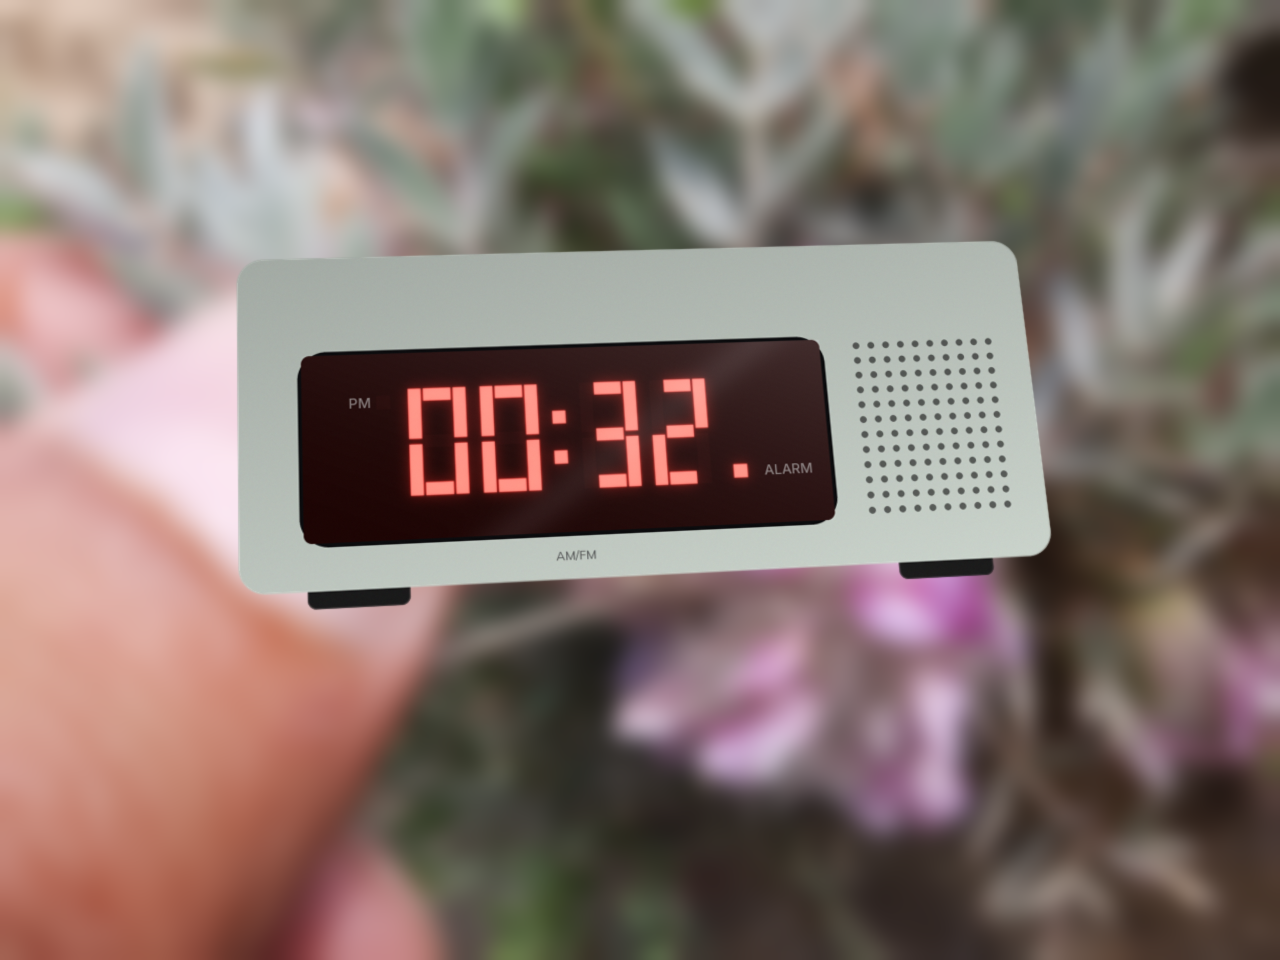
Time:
0h32
